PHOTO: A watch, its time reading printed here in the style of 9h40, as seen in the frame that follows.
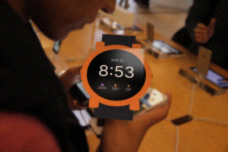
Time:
8h53
